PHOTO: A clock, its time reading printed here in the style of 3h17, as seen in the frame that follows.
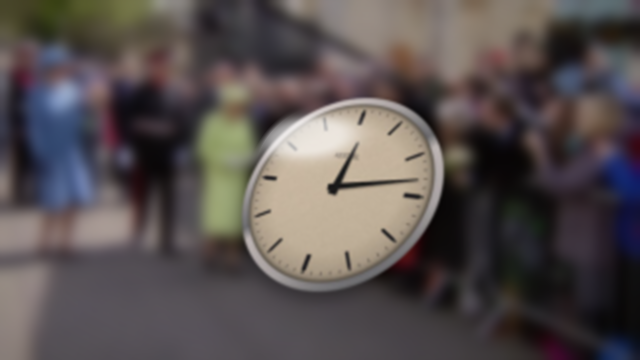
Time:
12h13
